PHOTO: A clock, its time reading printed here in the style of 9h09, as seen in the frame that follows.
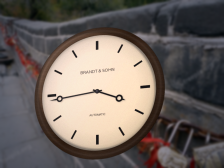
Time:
3h44
